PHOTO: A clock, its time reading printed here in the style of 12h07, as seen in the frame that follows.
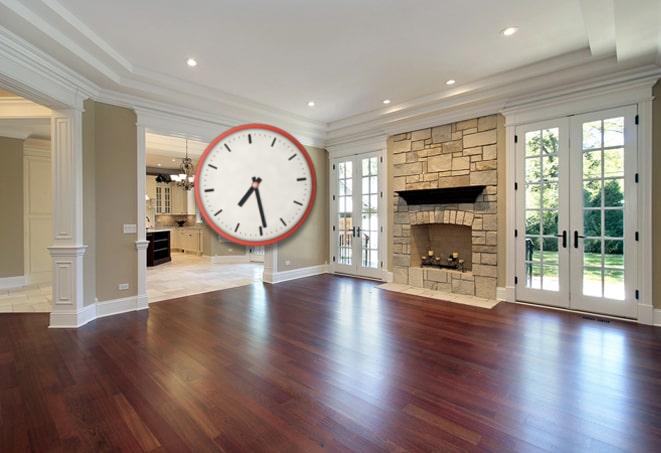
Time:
7h29
